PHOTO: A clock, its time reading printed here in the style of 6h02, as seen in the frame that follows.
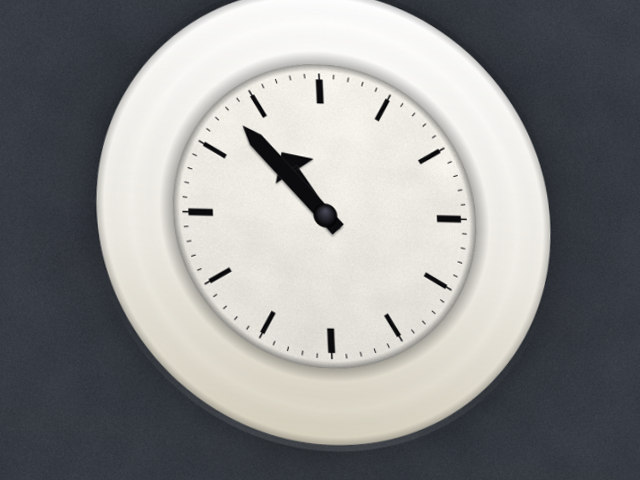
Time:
10h53
